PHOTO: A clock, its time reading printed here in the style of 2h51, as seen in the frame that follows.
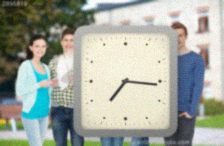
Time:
7h16
